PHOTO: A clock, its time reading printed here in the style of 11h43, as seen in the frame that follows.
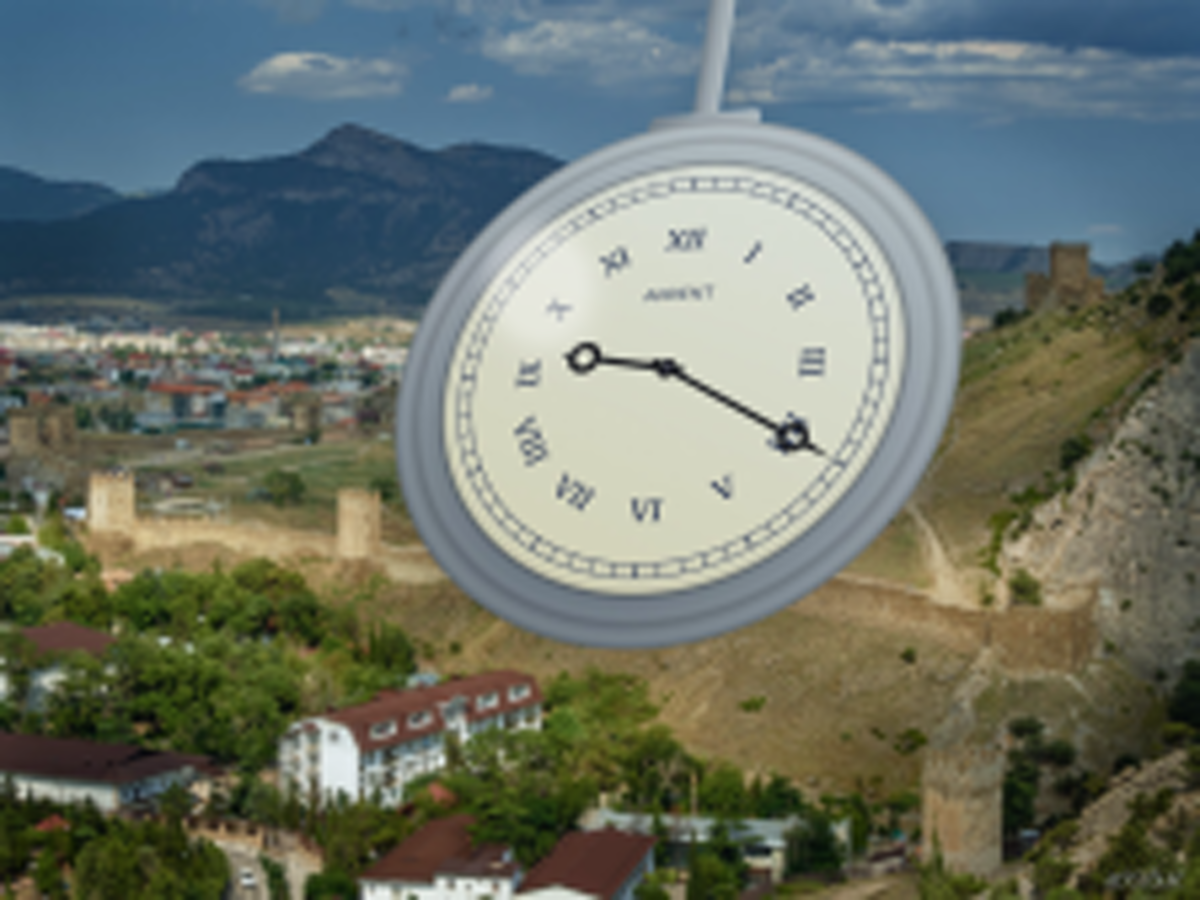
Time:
9h20
